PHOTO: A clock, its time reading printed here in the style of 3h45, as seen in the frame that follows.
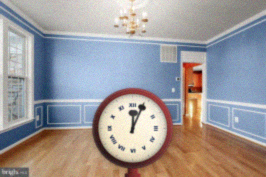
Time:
12h04
